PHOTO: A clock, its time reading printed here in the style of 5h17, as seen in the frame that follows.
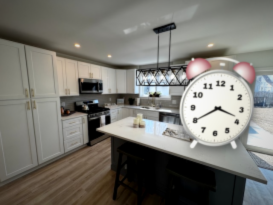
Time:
3h40
